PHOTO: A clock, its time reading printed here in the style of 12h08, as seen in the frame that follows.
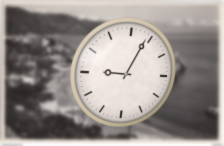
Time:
9h04
